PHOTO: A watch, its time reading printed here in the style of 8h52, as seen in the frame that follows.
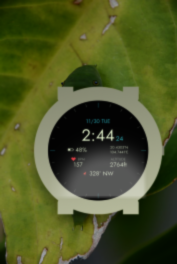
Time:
2h44
